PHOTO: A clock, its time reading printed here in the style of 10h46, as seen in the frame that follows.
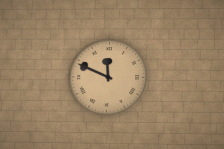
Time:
11h49
